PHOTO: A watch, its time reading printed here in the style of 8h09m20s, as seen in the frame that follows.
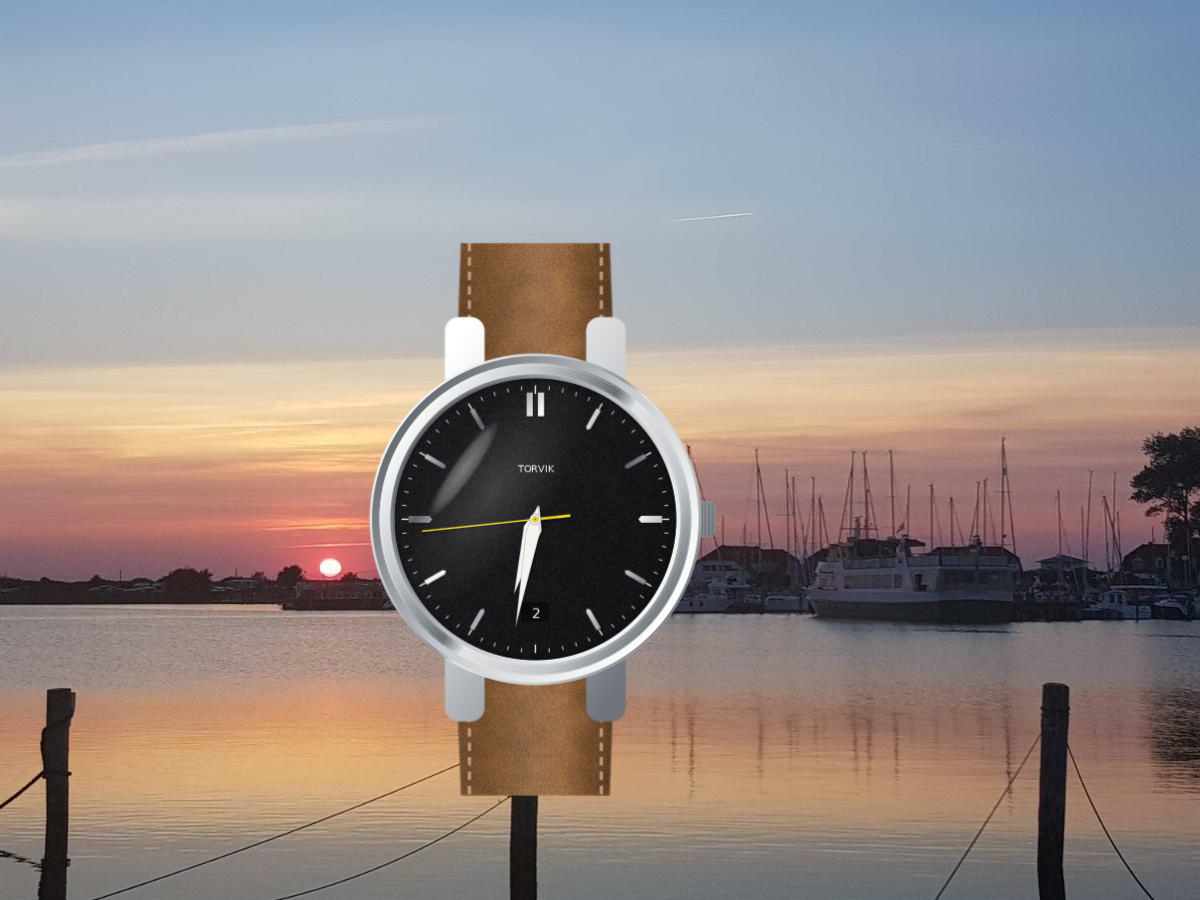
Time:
6h31m44s
